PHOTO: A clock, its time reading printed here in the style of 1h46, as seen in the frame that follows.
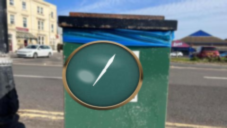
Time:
7h05
